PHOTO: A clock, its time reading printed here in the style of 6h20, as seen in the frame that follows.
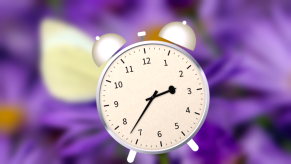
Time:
2h37
